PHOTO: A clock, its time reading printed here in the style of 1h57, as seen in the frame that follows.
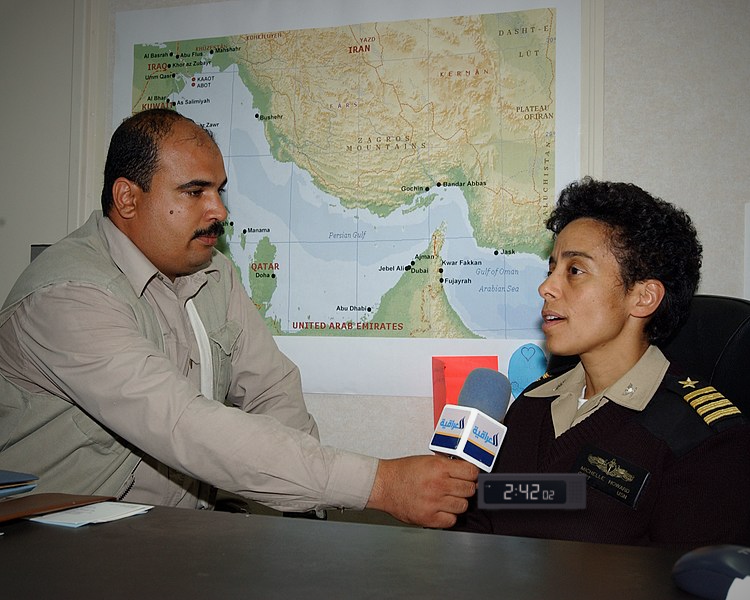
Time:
2h42
